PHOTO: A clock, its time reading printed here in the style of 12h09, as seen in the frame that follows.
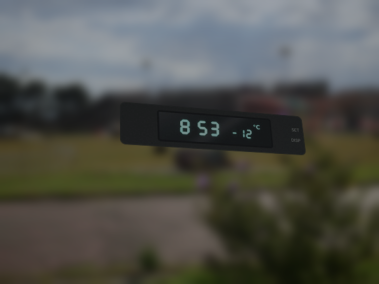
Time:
8h53
